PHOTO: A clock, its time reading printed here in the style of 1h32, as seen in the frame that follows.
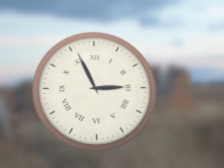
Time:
2h56
